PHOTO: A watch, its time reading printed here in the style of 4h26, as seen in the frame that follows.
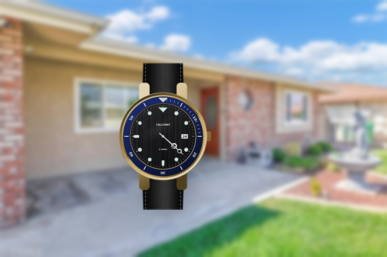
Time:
4h22
